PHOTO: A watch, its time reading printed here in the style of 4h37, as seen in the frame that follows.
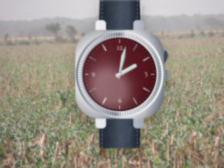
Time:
2h02
